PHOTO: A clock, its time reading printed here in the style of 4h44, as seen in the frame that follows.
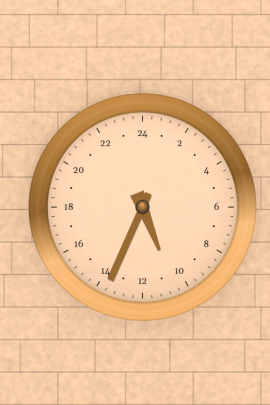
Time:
10h34
